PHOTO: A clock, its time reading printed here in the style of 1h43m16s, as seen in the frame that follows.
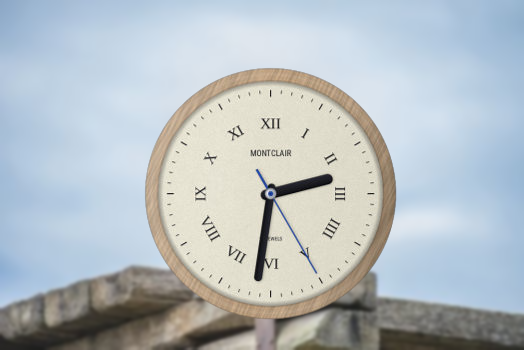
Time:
2h31m25s
